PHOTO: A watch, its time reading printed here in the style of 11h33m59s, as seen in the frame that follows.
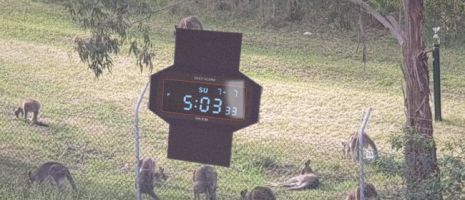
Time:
5h03m33s
